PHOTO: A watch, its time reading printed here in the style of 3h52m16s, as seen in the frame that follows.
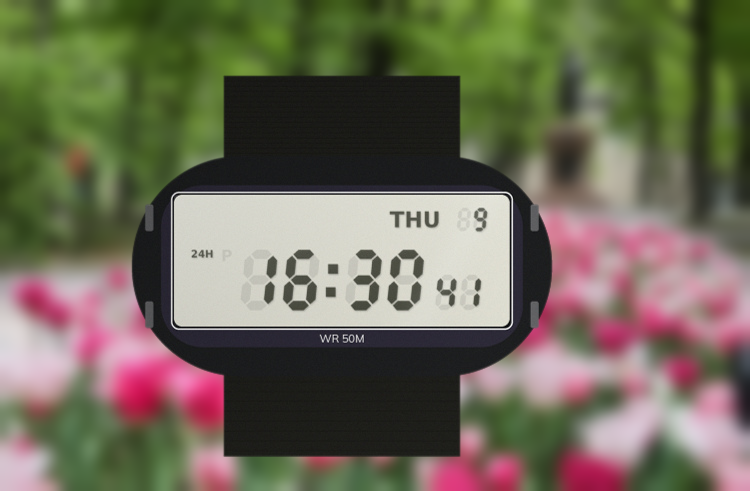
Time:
16h30m41s
